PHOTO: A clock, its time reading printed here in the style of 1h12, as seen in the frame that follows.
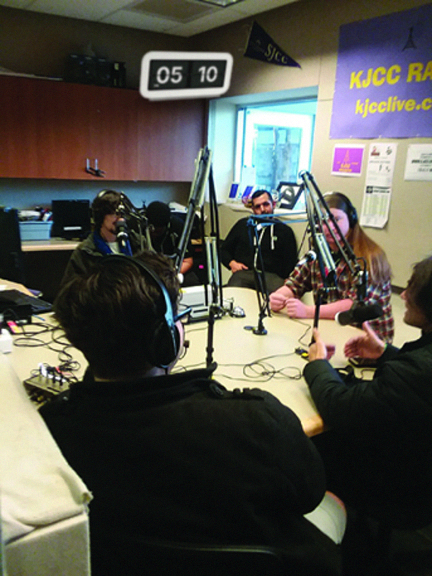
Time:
5h10
